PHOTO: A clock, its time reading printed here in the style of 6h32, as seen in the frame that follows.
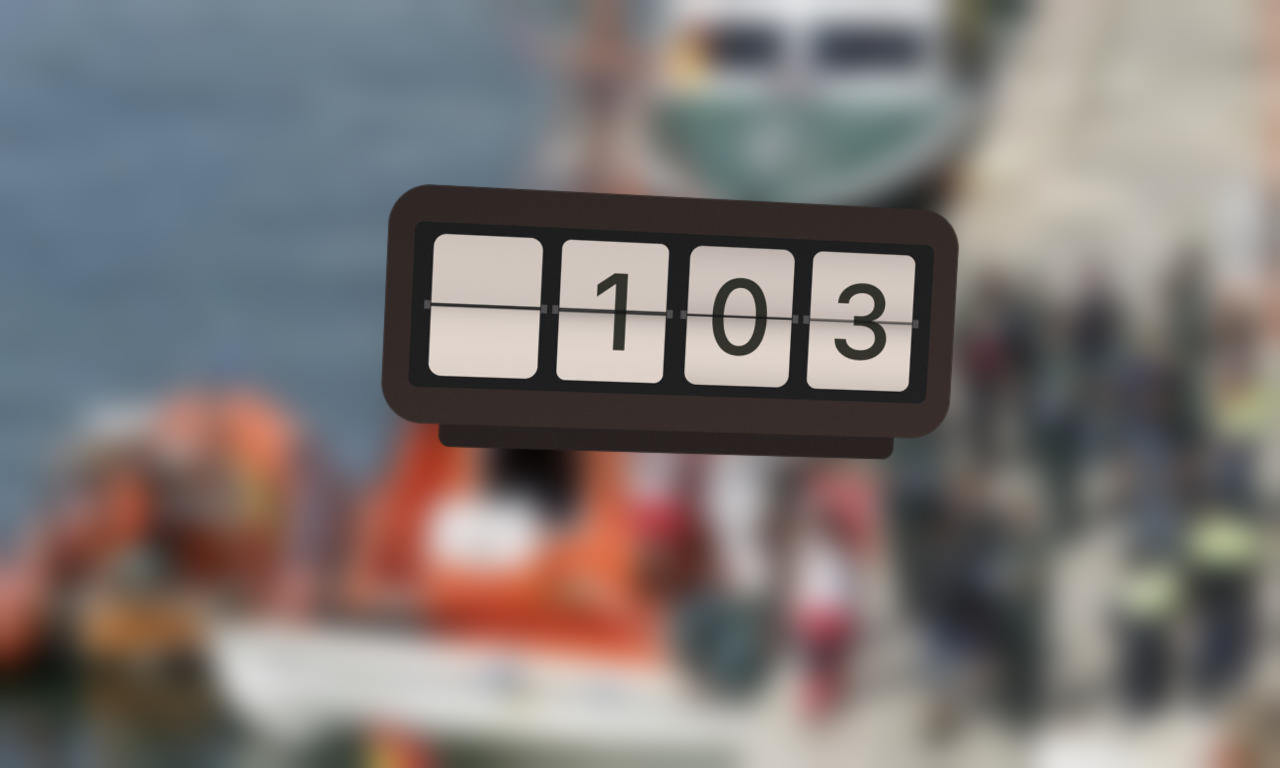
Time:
1h03
